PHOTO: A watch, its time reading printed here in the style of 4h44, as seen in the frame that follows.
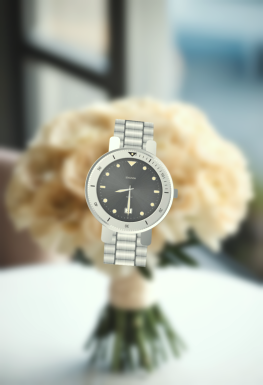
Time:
8h30
